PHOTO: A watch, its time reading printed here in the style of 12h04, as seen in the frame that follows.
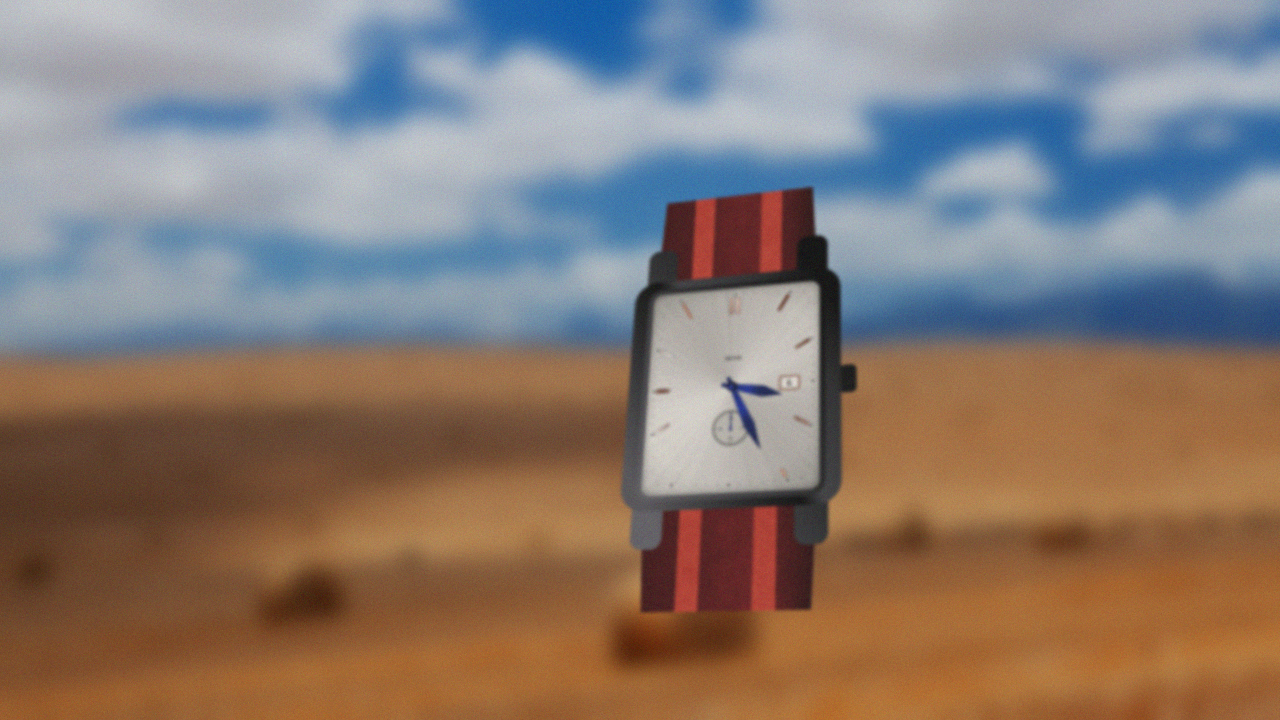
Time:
3h26
